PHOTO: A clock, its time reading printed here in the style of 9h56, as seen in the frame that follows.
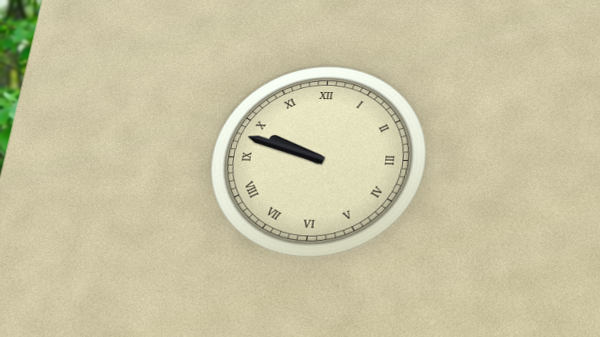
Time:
9h48
